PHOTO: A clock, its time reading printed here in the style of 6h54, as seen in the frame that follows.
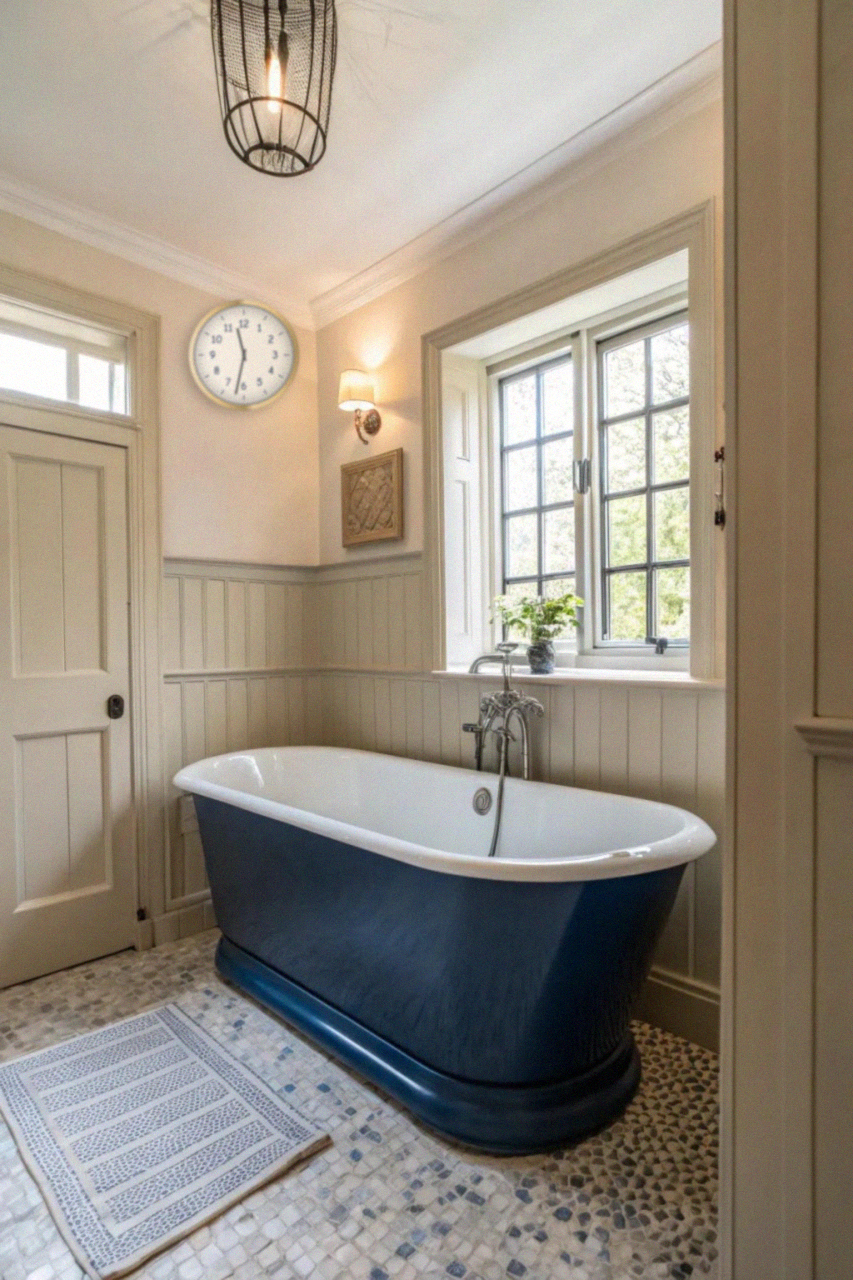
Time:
11h32
